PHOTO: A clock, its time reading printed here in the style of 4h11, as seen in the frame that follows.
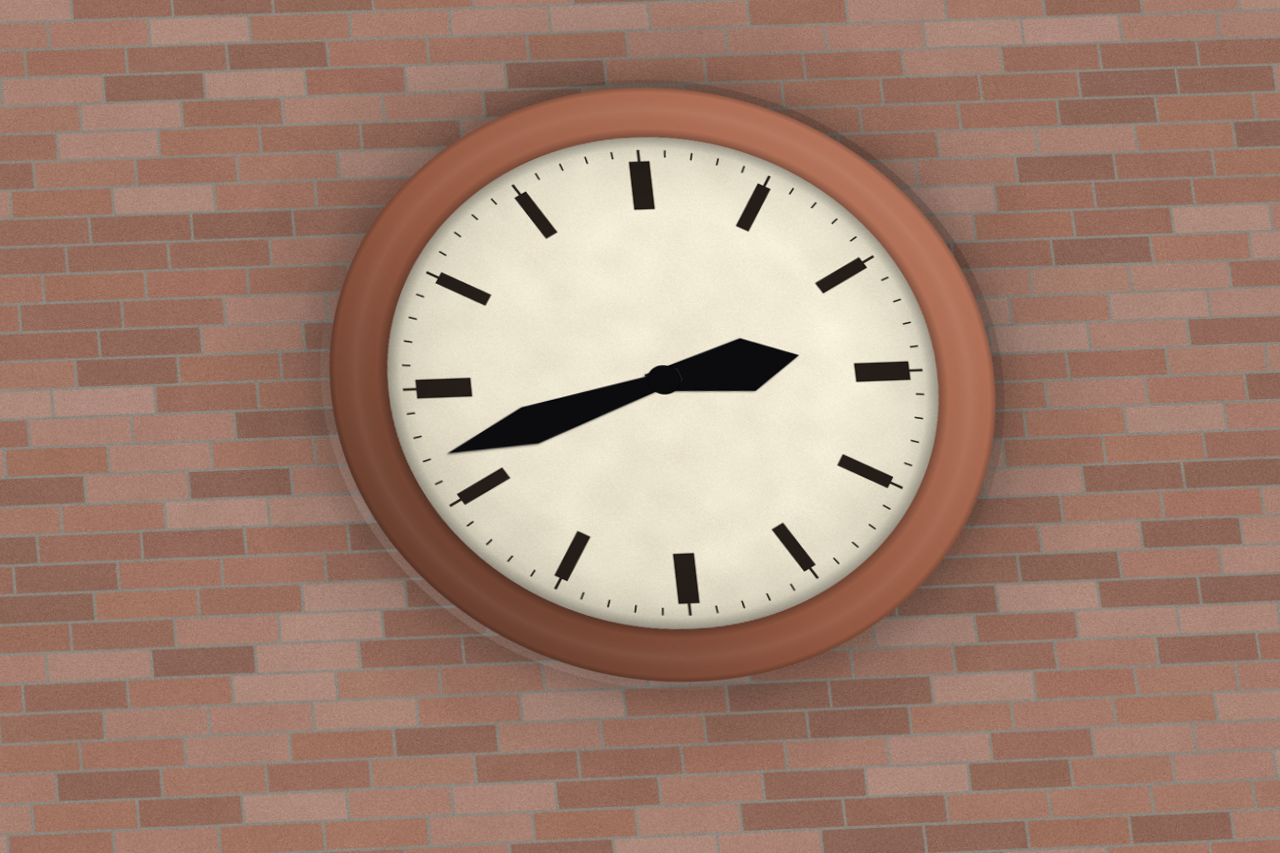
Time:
2h42
